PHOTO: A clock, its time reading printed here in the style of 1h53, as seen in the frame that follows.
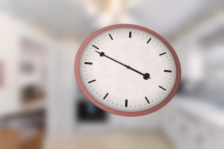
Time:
3h49
